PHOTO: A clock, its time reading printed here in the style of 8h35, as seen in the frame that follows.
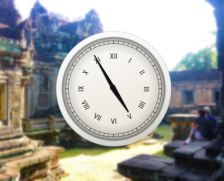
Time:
4h55
